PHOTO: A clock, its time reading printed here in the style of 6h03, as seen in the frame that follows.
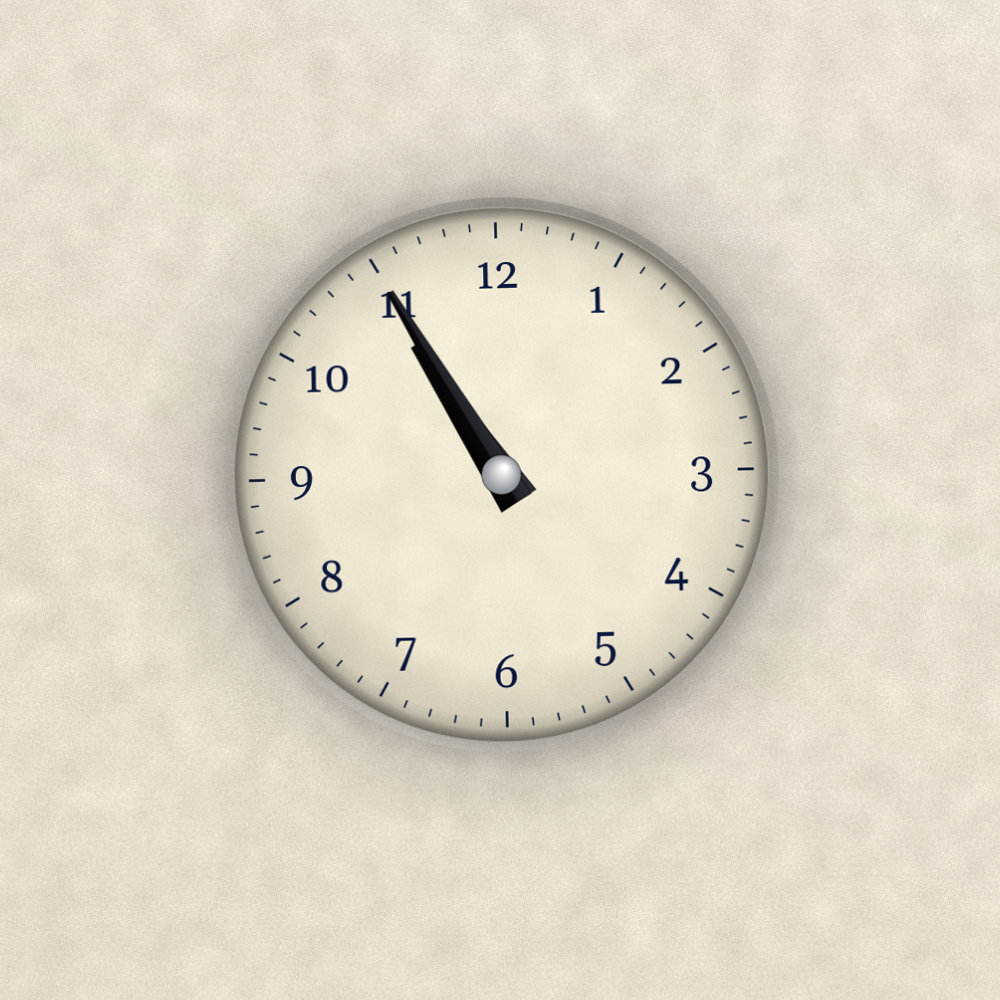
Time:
10h55
